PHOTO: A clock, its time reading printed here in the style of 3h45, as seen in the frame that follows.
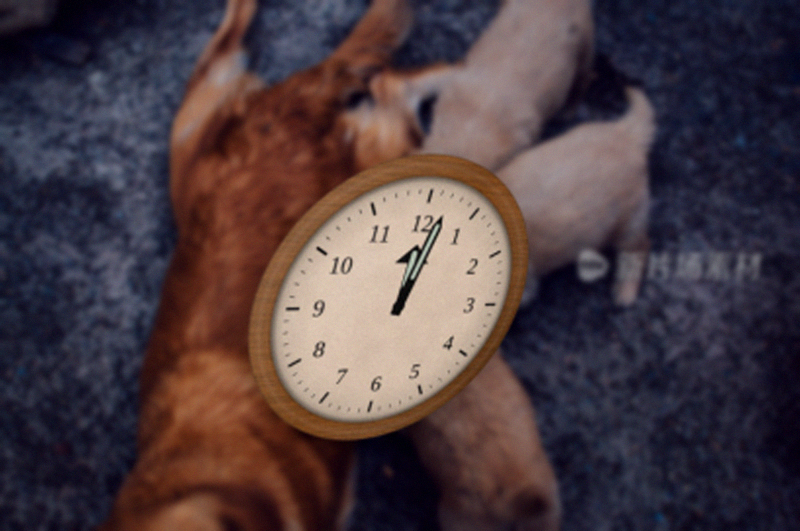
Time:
12h02
